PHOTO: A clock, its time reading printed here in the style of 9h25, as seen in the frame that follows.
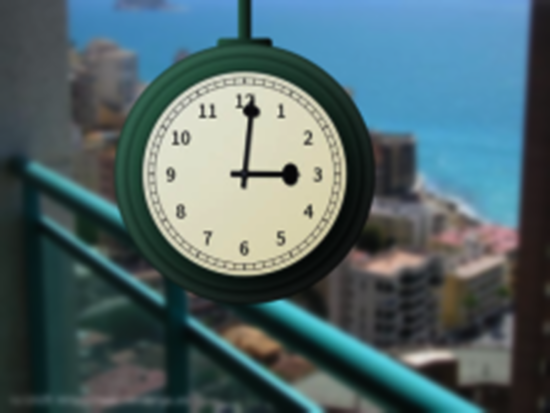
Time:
3h01
